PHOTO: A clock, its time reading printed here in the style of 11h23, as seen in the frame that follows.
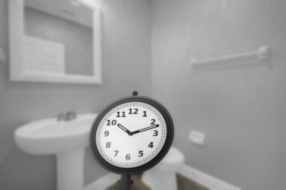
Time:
10h12
